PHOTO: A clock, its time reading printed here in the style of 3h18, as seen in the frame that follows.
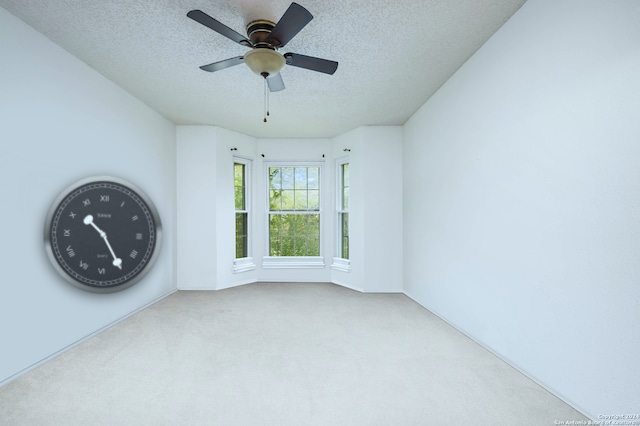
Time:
10h25
